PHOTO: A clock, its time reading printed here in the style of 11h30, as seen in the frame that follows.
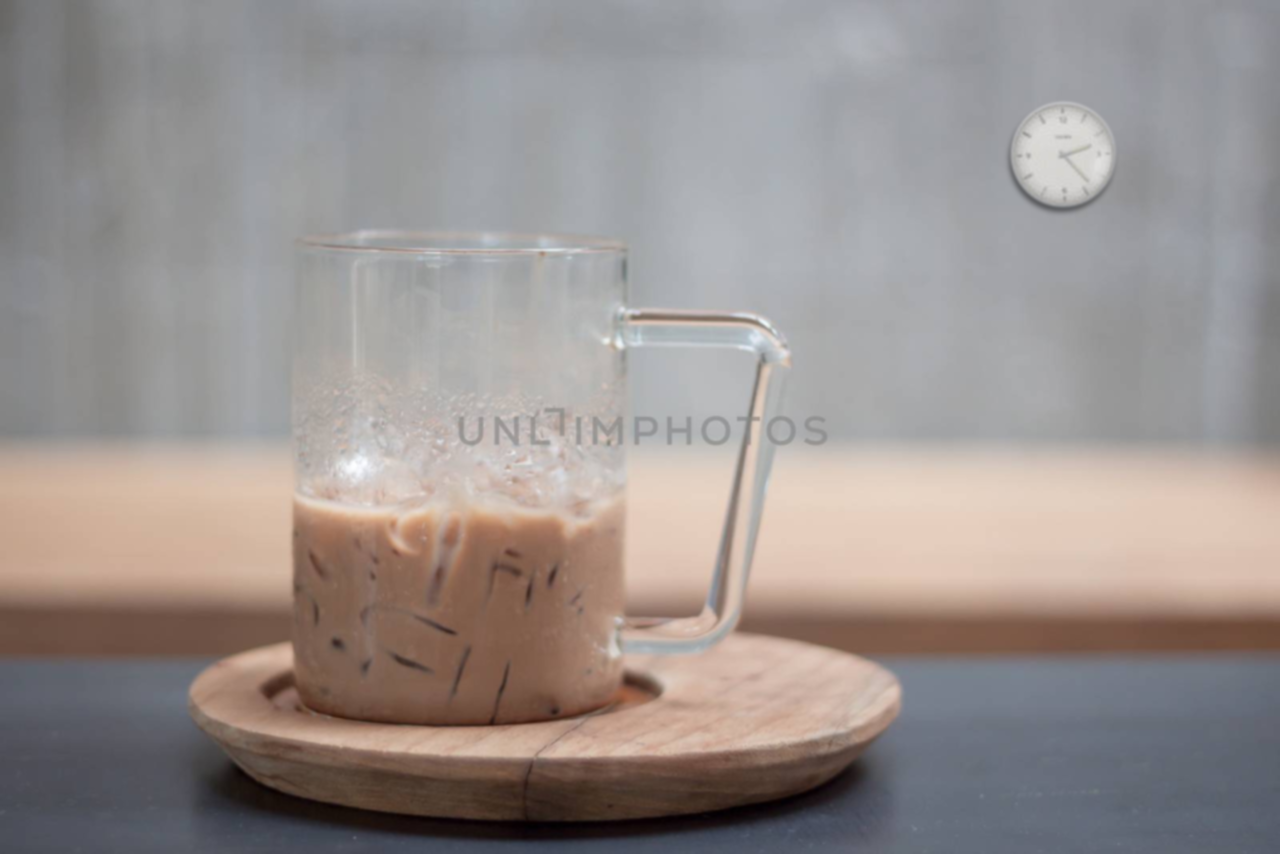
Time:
2h23
